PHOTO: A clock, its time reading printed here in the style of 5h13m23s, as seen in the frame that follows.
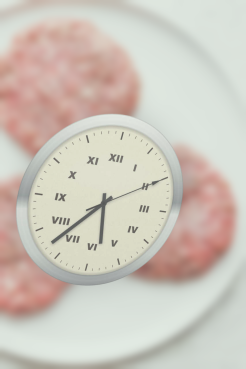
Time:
5h37m10s
